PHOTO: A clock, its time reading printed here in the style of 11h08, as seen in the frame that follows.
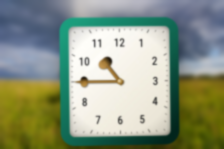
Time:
10h45
